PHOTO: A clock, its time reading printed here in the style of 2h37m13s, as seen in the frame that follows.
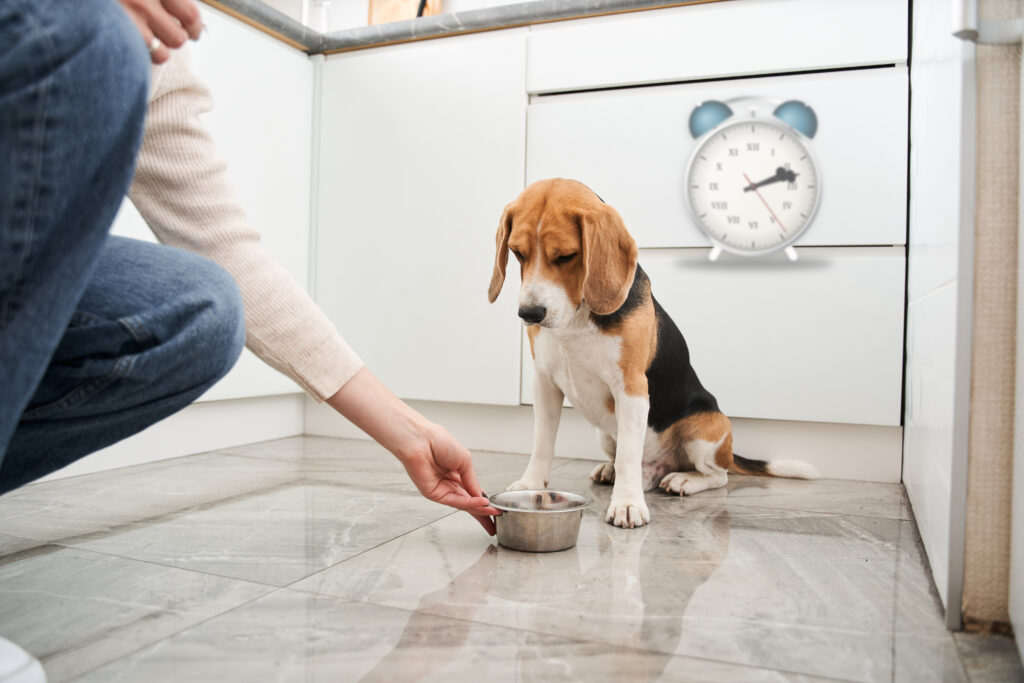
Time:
2h12m24s
